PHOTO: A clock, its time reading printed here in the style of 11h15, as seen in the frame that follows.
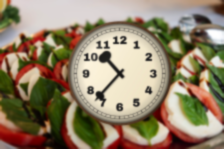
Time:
10h37
